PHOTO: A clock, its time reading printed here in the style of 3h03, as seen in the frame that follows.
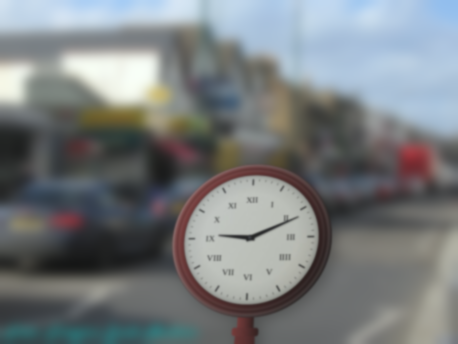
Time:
9h11
